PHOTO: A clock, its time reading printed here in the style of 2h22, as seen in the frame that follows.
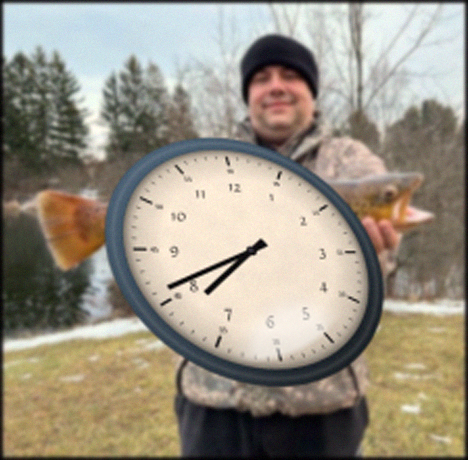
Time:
7h41
